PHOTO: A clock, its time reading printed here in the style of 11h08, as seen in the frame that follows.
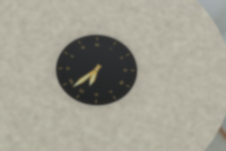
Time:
6h38
